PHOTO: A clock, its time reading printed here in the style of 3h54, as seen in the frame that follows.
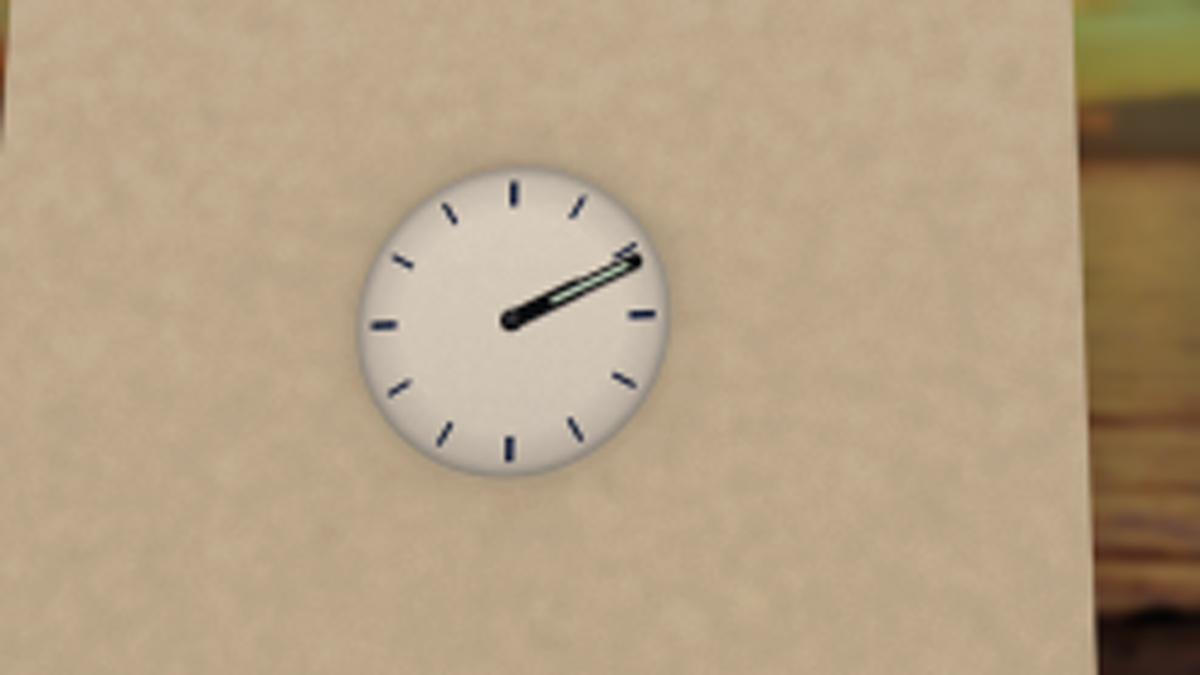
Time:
2h11
